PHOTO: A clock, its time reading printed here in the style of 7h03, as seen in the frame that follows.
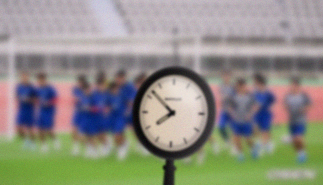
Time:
7h52
